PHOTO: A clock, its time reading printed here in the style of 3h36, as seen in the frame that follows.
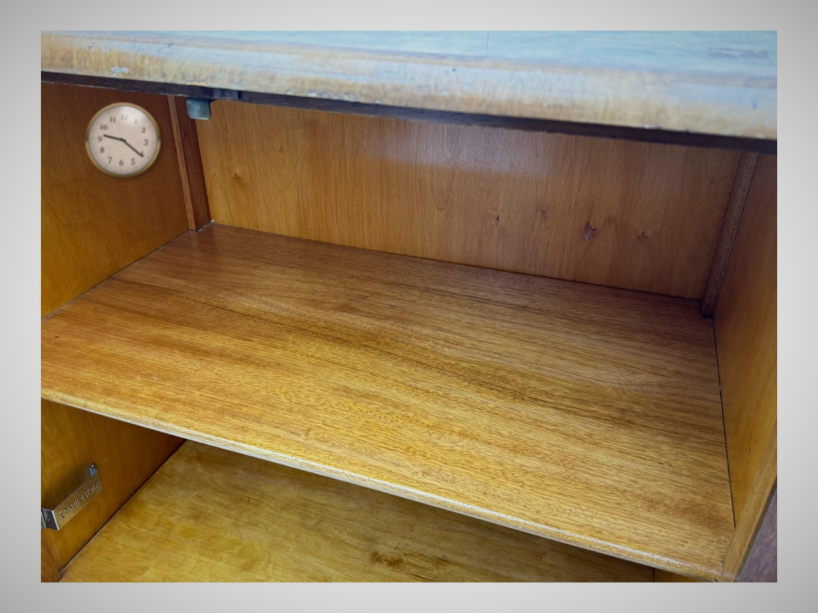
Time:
9h21
